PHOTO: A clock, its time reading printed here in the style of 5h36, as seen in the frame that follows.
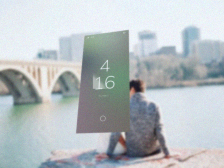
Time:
4h16
